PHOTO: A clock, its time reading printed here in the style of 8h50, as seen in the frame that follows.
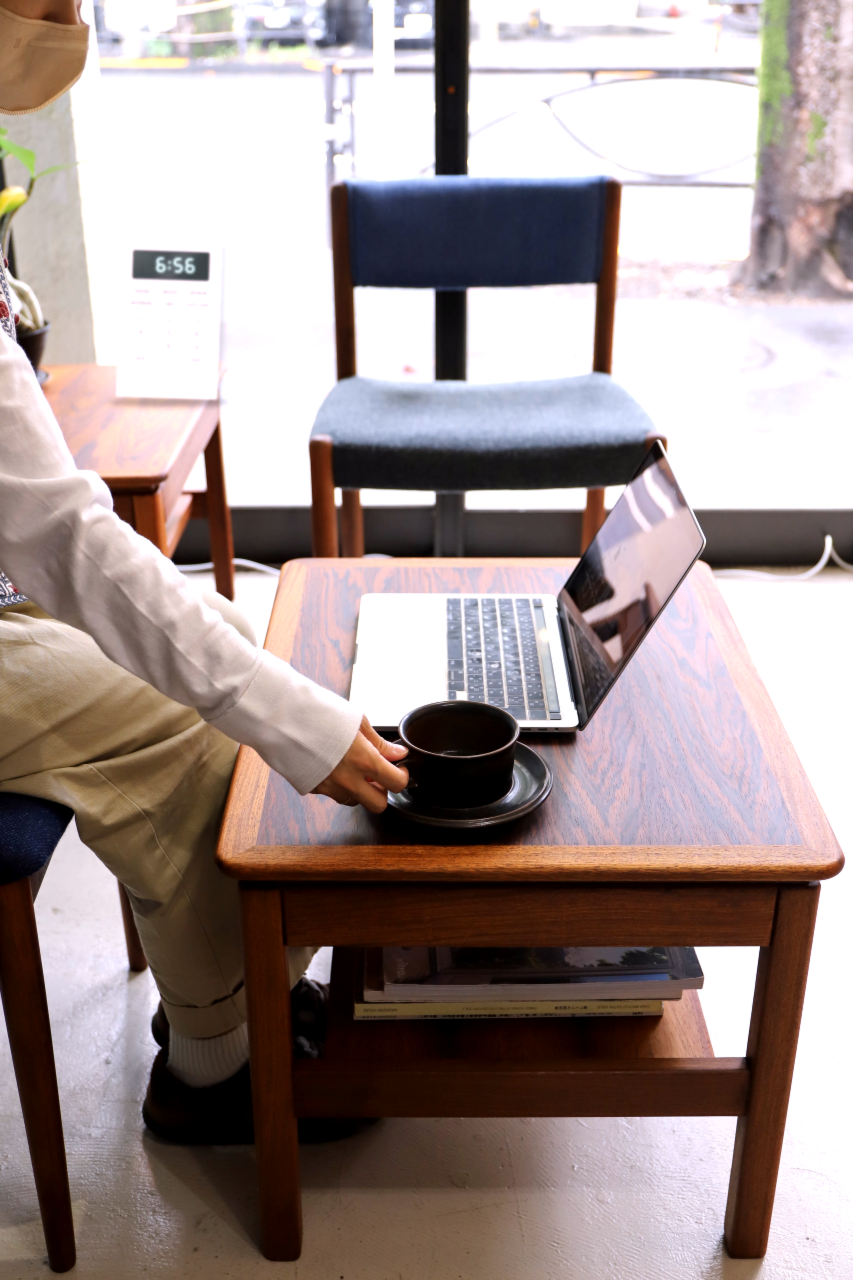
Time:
6h56
